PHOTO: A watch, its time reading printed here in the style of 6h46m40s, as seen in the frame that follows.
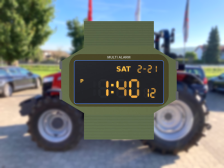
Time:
1h40m12s
